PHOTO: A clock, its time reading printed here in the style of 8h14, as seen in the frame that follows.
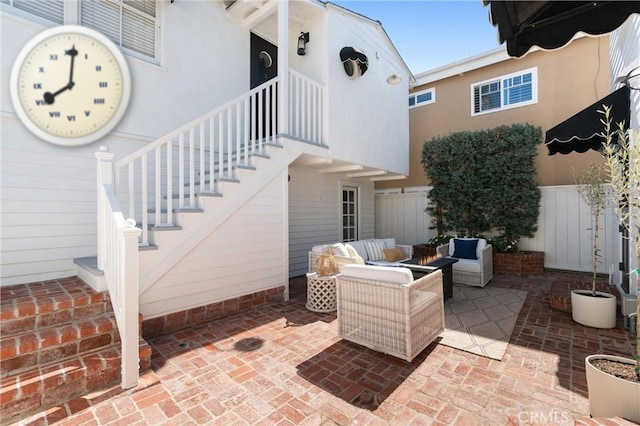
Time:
8h01
